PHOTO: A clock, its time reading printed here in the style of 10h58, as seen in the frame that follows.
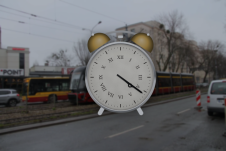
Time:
4h21
